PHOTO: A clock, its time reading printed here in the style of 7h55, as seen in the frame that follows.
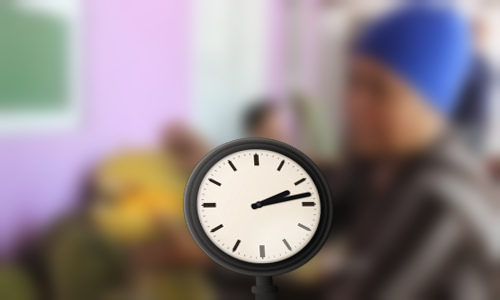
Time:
2h13
